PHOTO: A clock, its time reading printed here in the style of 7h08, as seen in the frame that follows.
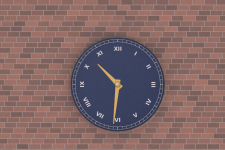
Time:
10h31
